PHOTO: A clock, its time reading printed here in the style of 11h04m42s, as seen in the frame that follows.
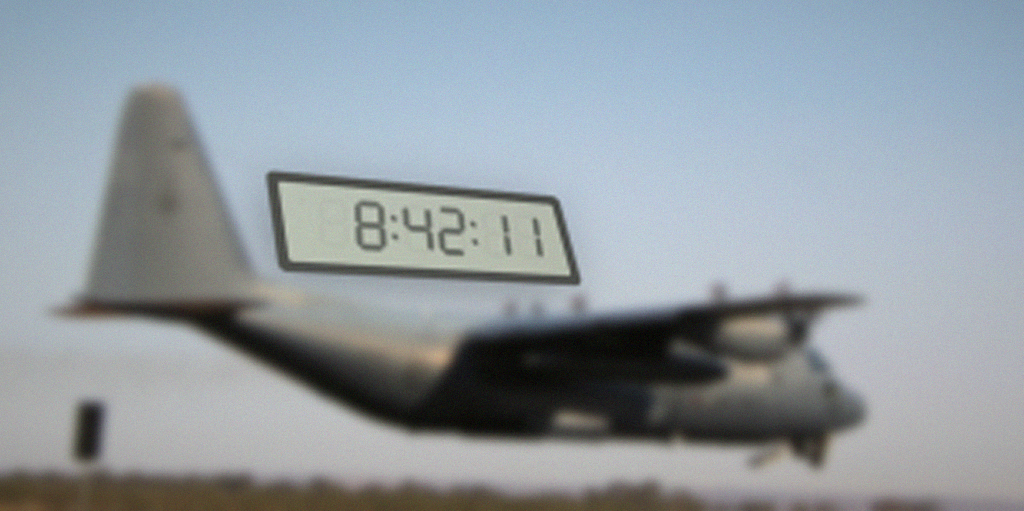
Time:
8h42m11s
